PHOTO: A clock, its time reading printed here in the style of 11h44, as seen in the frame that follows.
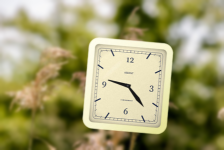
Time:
9h23
